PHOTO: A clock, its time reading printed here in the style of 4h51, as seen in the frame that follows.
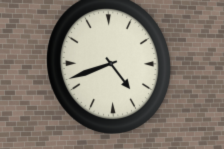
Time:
4h42
